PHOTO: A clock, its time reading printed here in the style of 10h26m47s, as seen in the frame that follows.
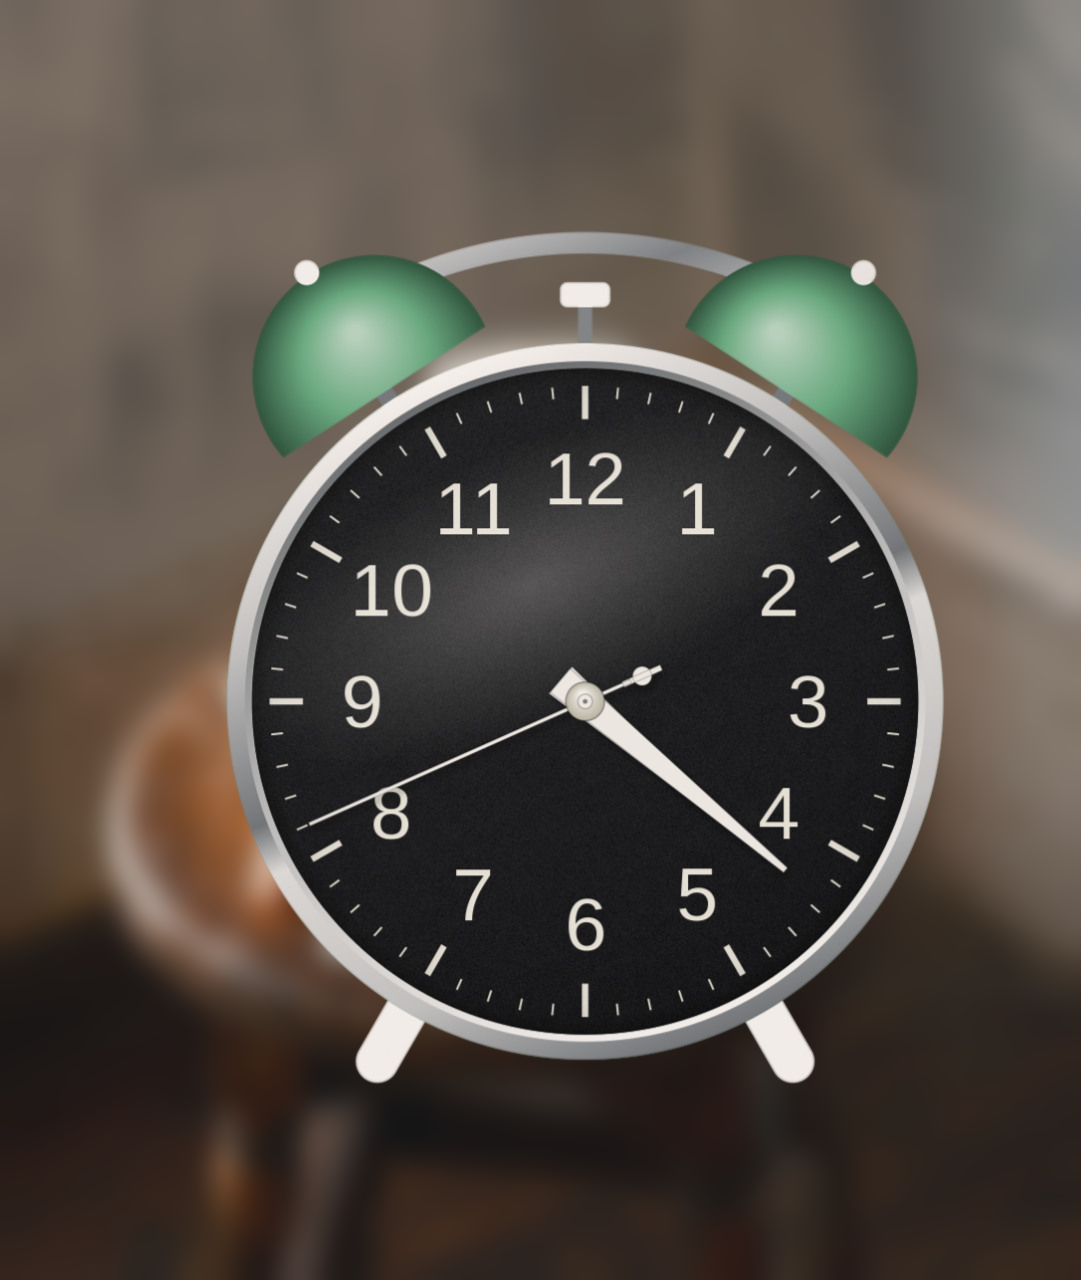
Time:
4h21m41s
